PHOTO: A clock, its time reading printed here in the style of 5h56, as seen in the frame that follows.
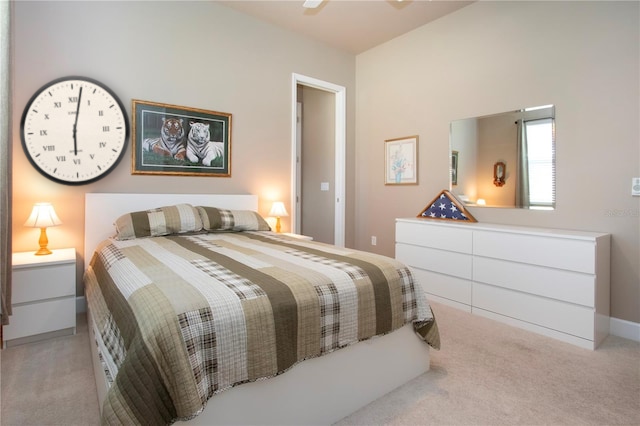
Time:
6h02
